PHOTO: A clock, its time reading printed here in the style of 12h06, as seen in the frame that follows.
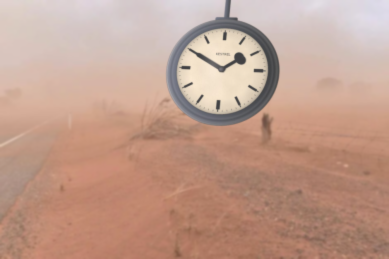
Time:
1h50
